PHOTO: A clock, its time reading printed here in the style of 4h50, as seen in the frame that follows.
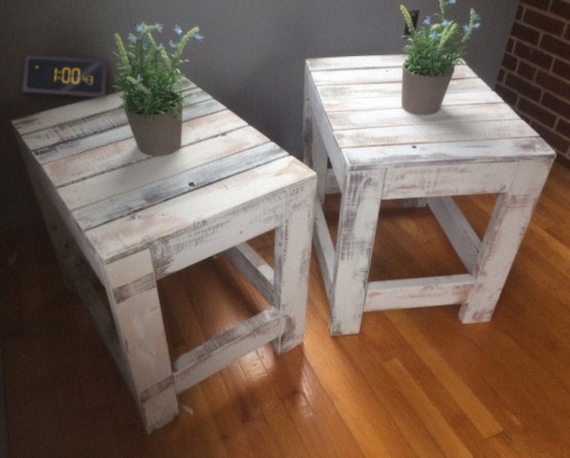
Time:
1h00
